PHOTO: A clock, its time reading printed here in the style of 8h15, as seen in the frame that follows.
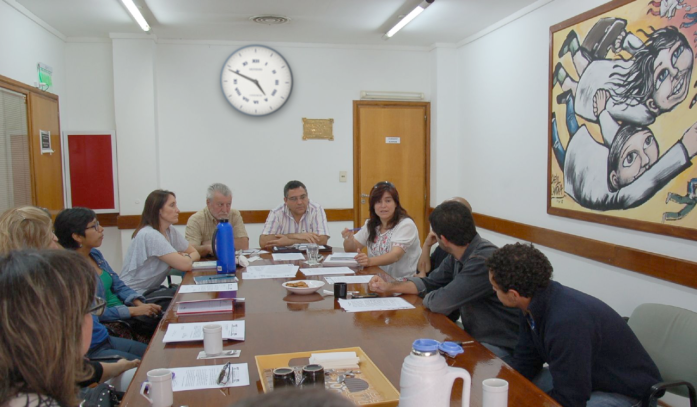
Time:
4h49
